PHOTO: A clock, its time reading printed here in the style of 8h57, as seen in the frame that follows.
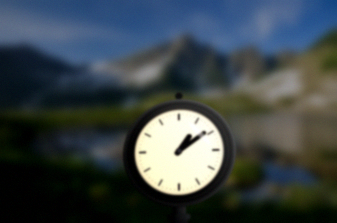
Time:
1h09
